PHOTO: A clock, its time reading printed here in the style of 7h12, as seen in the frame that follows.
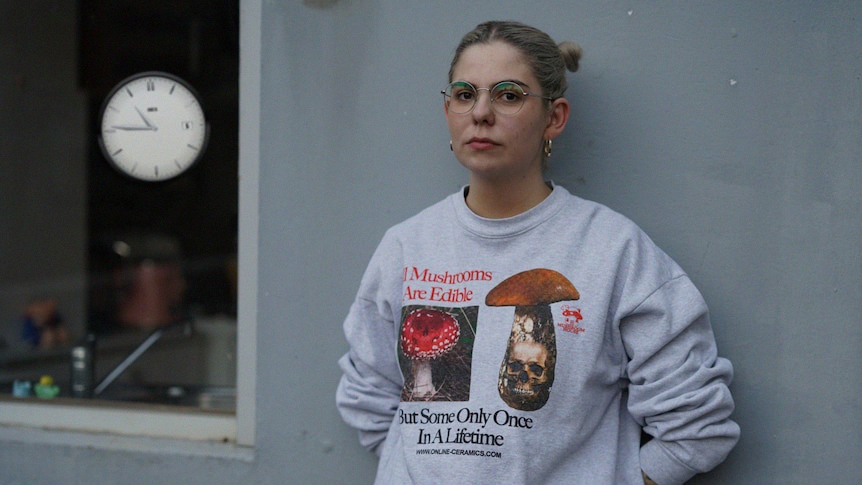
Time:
10h46
